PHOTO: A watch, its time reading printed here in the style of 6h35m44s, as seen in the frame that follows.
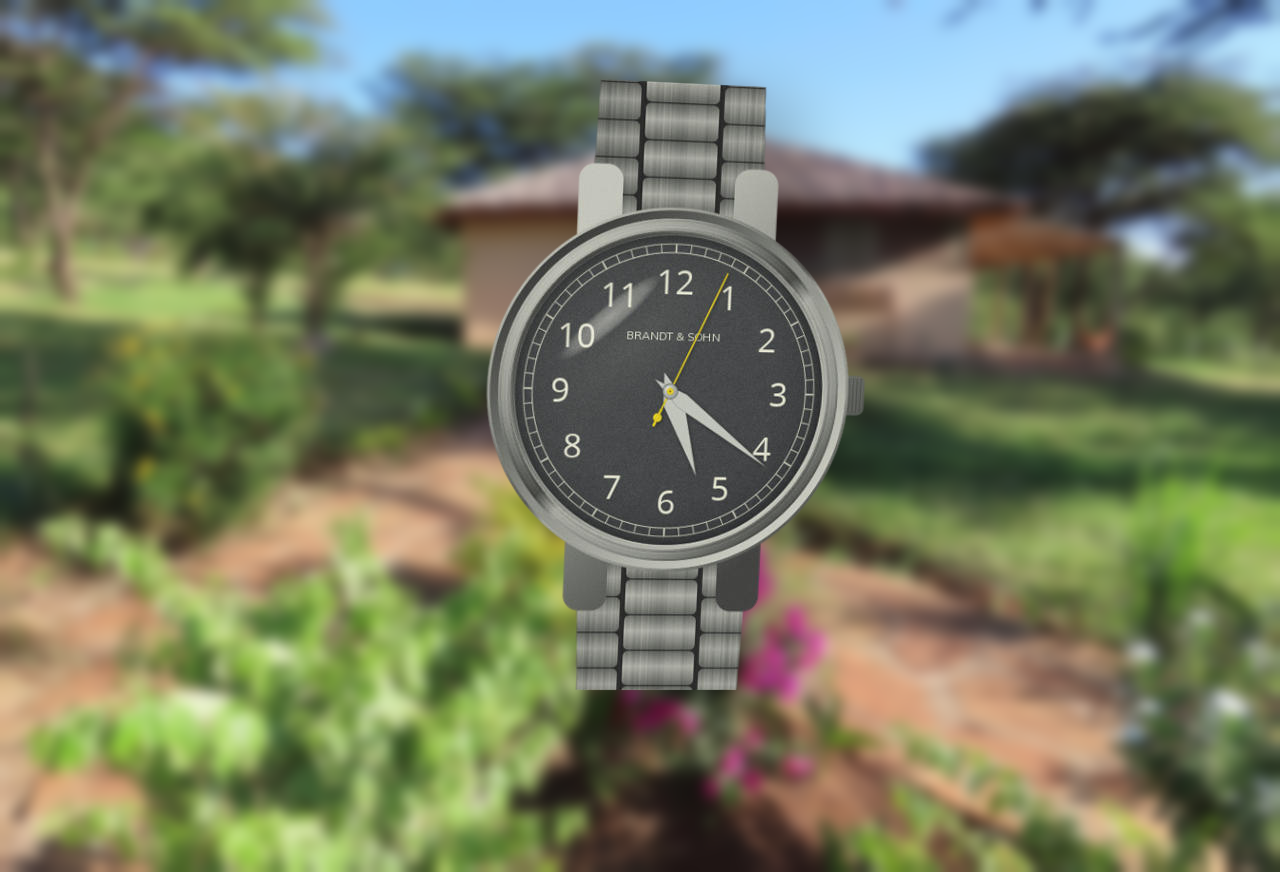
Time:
5h21m04s
